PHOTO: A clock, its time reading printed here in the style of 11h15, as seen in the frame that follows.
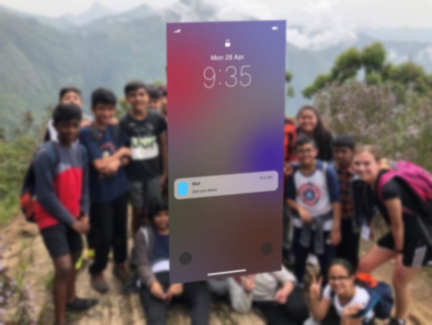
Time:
9h35
